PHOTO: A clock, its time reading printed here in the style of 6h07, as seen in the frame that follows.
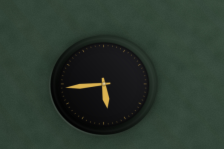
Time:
5h44
